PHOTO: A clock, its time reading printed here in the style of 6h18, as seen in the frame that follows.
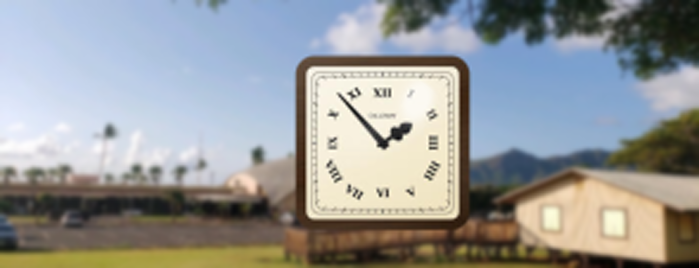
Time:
1h53
